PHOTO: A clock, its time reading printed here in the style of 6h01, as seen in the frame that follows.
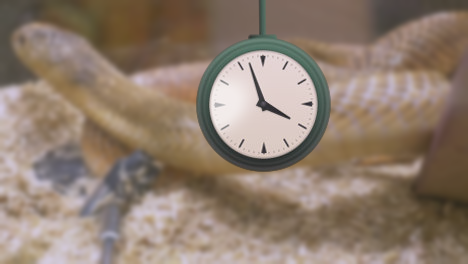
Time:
3h57
